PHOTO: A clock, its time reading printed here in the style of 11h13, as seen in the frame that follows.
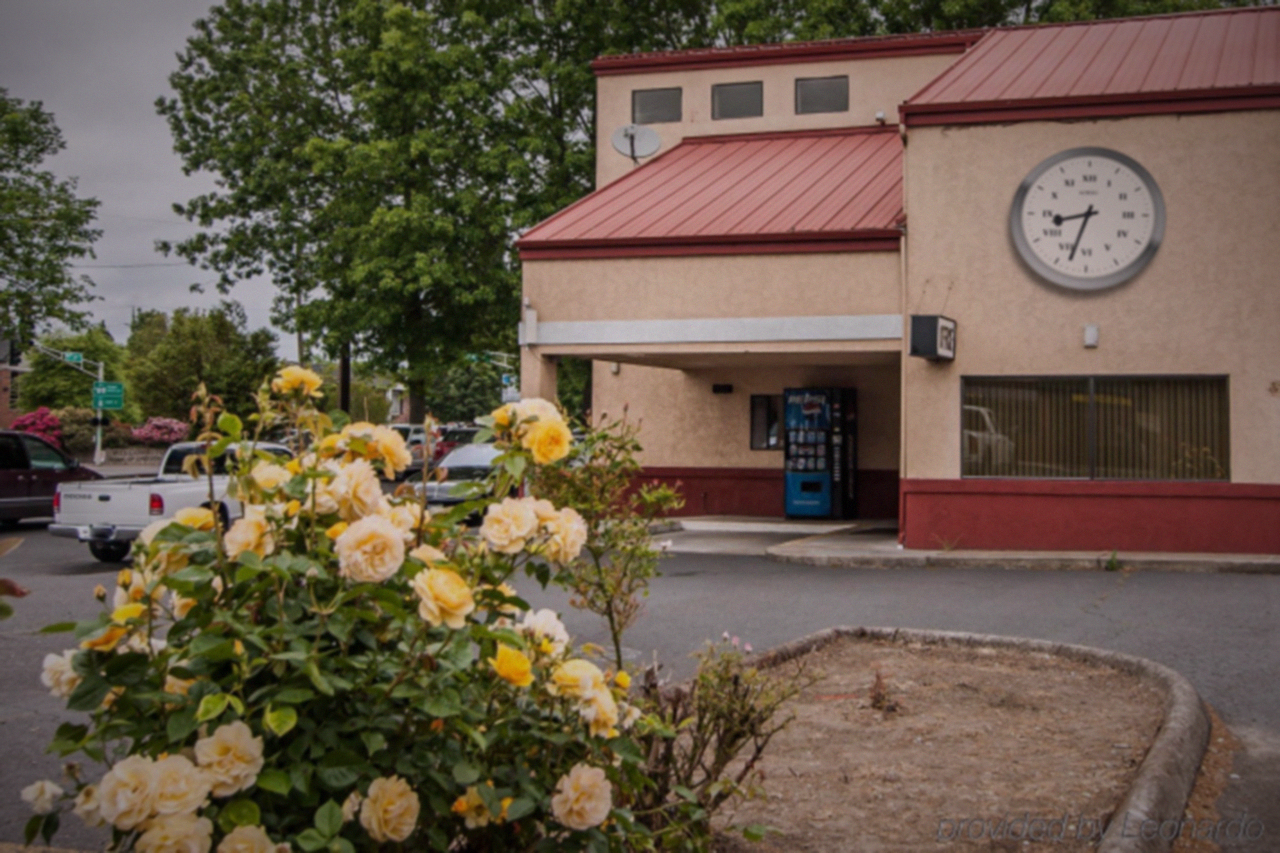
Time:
8h33
